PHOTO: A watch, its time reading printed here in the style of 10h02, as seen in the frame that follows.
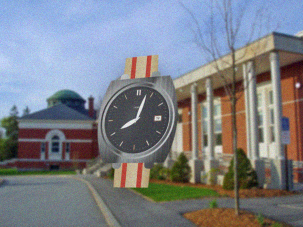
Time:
8h03
